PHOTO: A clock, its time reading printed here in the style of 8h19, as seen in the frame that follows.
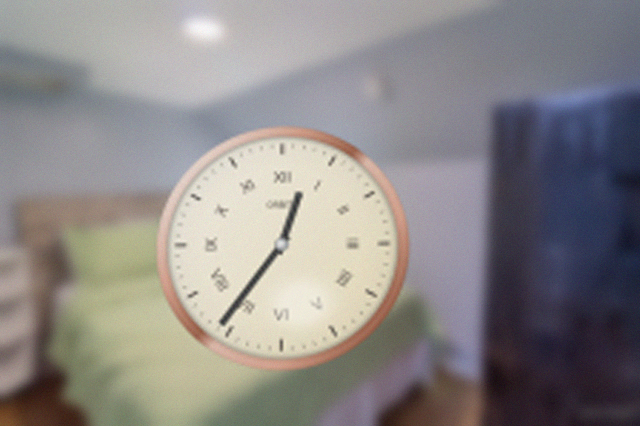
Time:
12h36
